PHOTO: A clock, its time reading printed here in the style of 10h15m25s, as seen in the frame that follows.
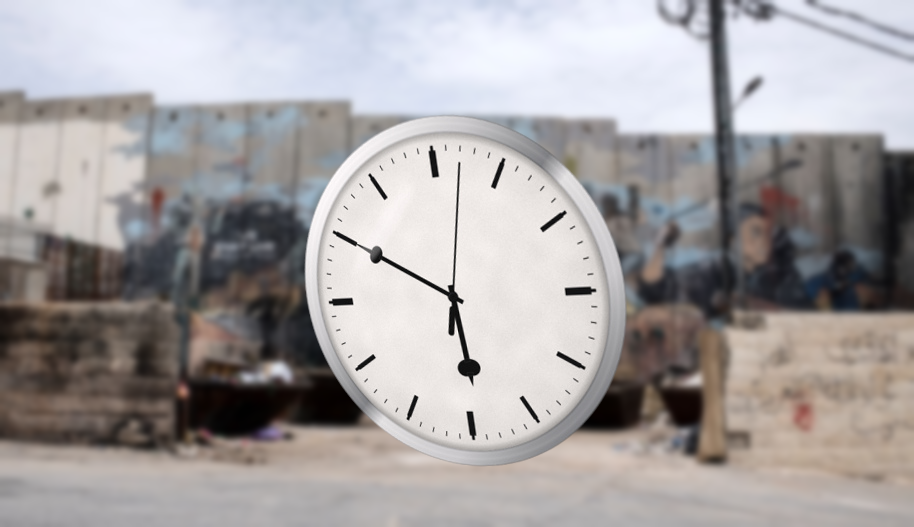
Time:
5h50m02s
